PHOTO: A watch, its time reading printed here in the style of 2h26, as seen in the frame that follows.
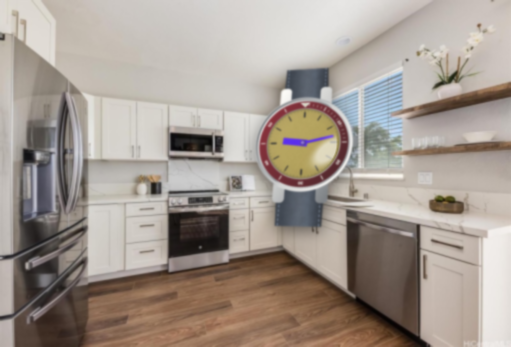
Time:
9h13
